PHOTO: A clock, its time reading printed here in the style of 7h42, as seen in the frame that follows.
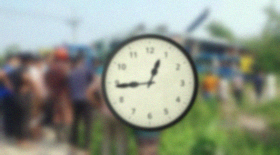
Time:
12h44
